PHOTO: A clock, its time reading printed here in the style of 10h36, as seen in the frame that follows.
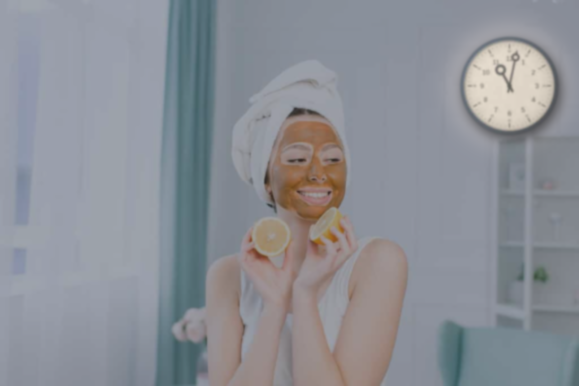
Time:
11h02
